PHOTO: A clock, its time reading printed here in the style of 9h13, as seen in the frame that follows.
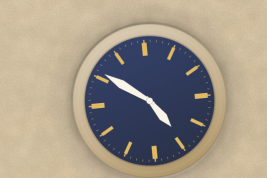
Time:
4h51
